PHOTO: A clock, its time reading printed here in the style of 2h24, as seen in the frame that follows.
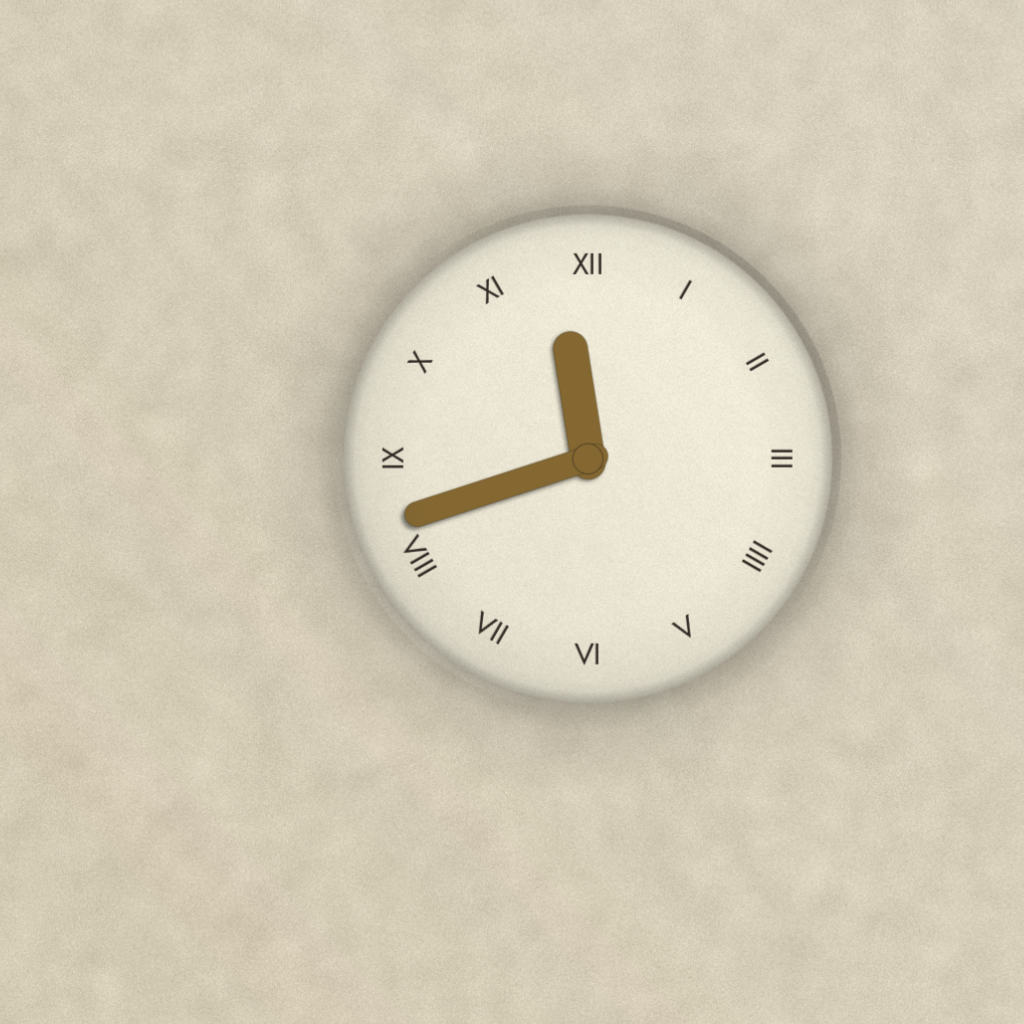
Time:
11h42
